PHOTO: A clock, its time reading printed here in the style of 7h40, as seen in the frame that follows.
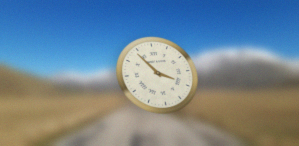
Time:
3h54
